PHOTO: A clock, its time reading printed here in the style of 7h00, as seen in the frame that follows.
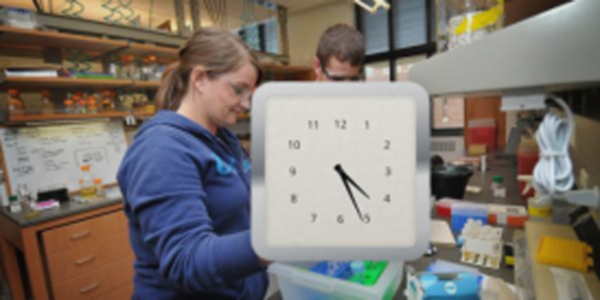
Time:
4h26
